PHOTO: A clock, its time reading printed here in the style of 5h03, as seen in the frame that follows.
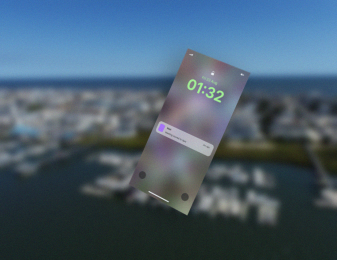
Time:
1h32
